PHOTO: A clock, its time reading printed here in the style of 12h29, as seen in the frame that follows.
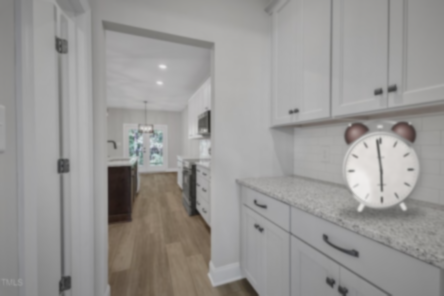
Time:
5h59
